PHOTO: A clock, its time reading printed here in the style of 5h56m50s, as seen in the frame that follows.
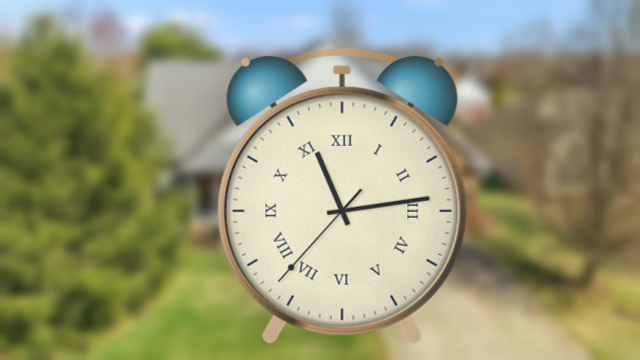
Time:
11h13m37s
